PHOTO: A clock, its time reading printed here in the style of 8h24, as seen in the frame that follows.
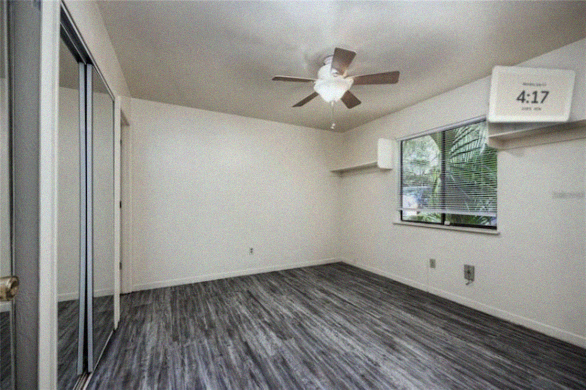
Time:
4h17
